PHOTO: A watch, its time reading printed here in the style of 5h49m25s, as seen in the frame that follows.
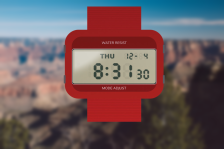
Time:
8h31m30s
